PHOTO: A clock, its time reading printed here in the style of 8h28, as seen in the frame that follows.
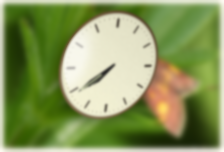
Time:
7h39
